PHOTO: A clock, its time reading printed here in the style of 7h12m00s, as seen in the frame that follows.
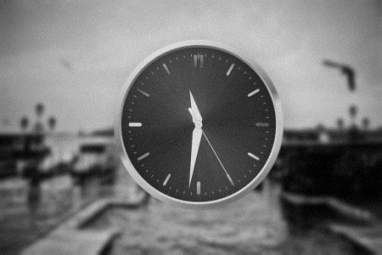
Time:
11h31m25s
